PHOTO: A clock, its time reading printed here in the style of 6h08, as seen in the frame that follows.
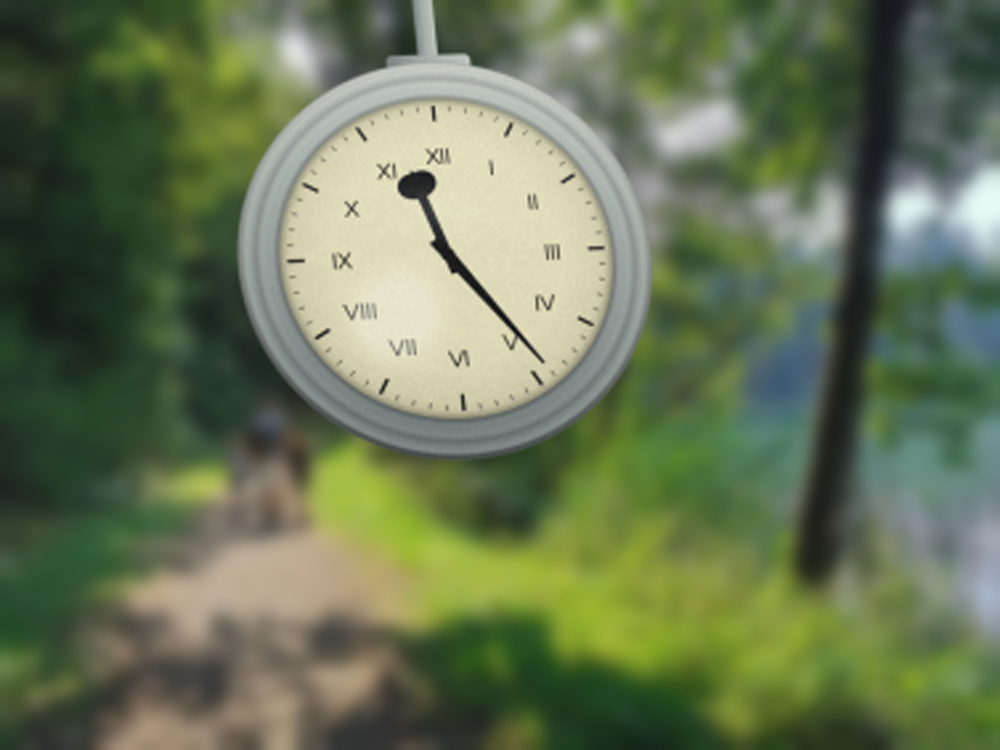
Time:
11h24
